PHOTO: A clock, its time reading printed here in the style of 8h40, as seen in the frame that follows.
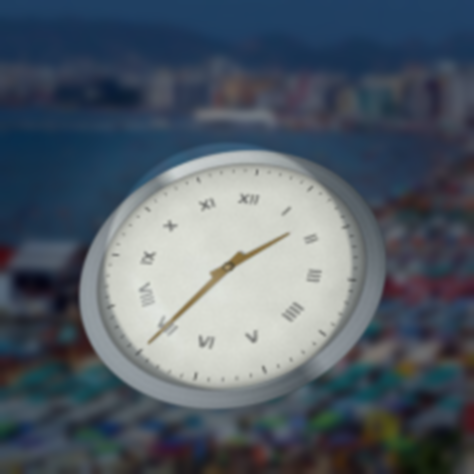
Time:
1h35
